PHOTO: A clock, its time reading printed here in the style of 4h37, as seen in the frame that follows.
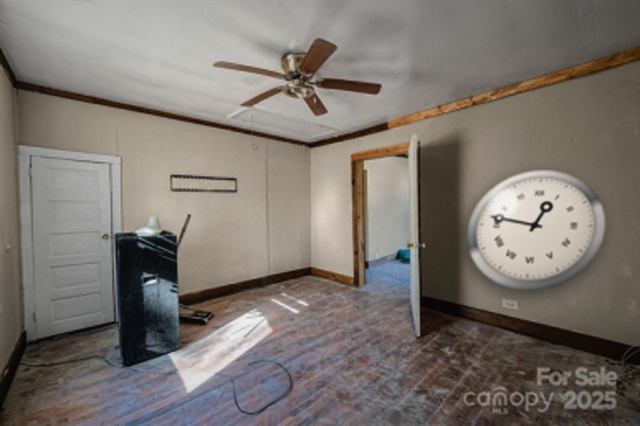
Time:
12h47
